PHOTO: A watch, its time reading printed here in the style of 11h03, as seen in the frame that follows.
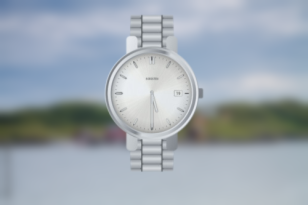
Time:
5h30
